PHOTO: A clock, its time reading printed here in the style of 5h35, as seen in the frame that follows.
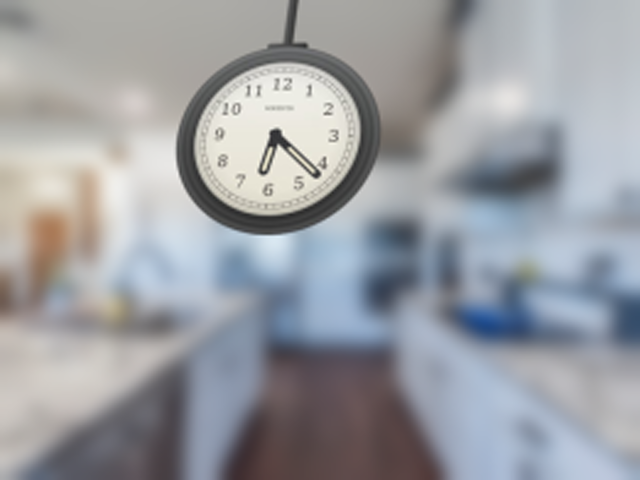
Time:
6h22
